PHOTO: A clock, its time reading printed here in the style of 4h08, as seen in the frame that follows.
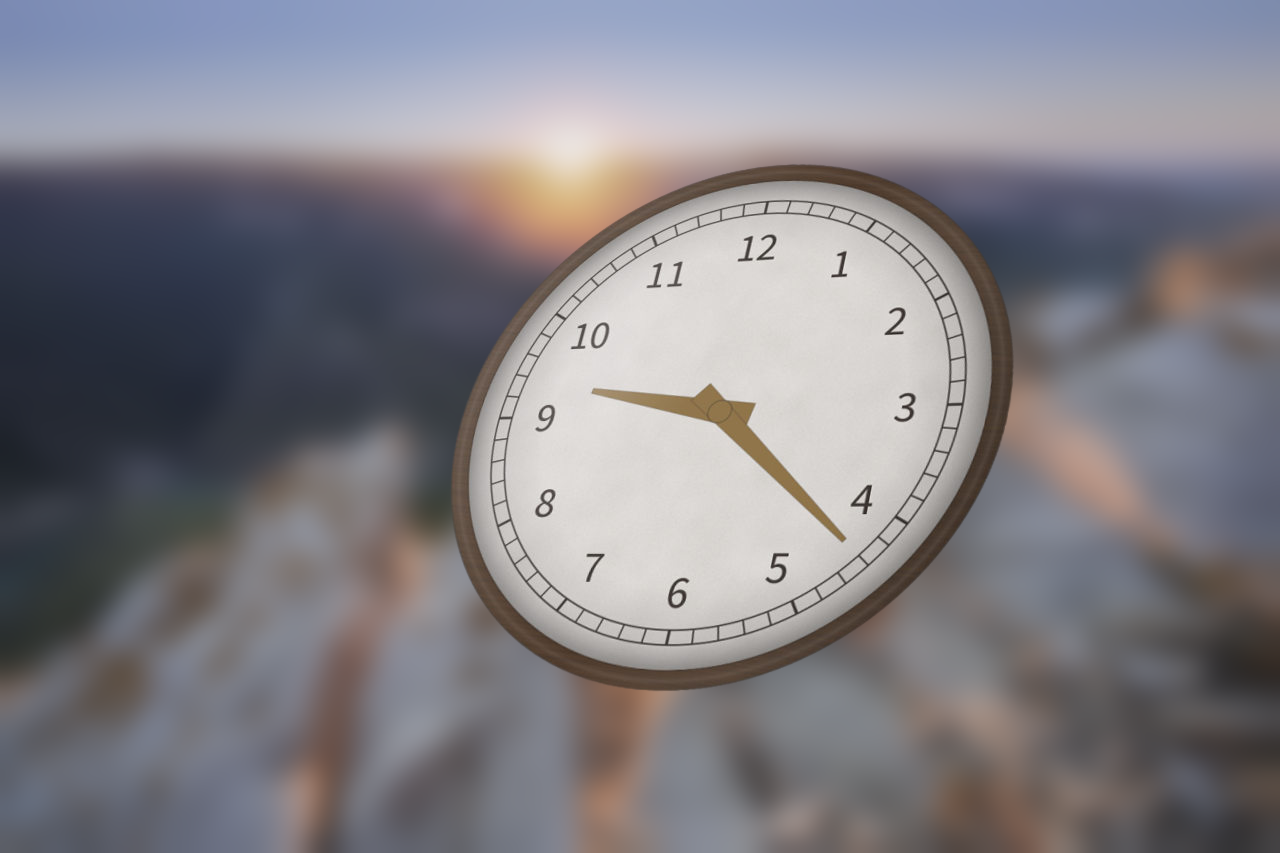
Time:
9h22
